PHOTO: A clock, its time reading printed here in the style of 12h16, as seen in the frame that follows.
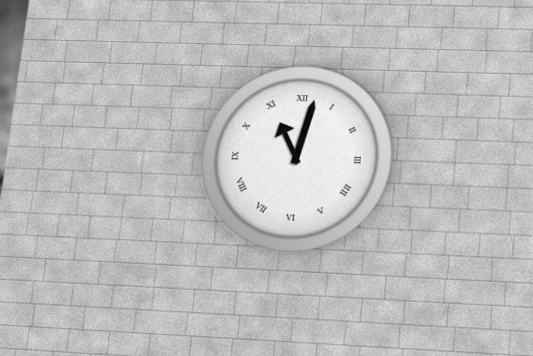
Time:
11h02
